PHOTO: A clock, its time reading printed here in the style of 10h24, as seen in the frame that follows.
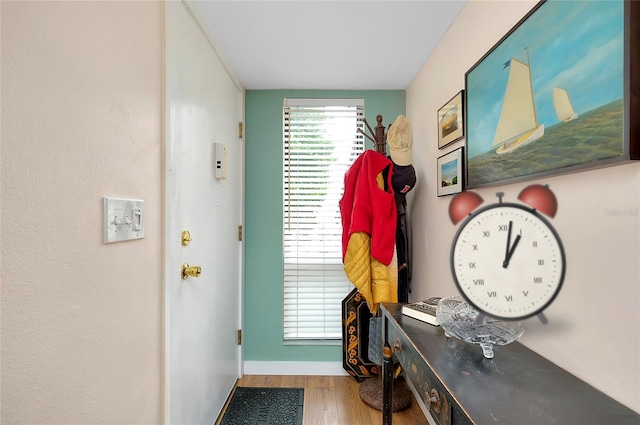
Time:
1h02
